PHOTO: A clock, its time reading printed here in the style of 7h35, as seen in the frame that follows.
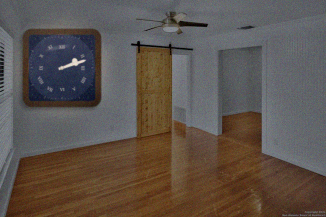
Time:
2h12
